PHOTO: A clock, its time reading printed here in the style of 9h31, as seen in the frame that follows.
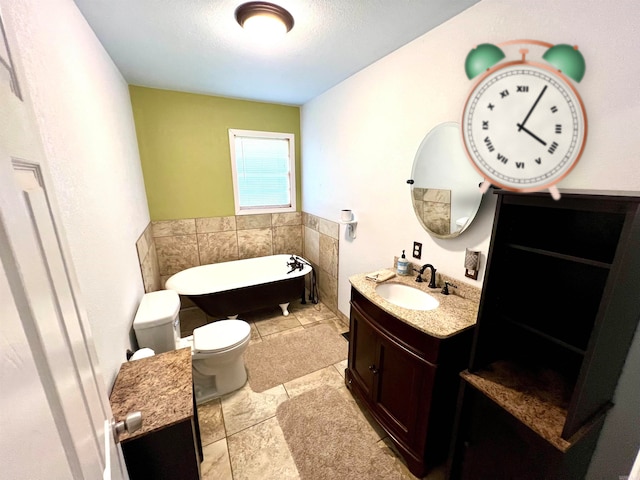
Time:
4h05
